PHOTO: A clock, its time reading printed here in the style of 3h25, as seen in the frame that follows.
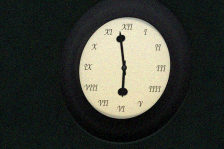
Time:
5h58
